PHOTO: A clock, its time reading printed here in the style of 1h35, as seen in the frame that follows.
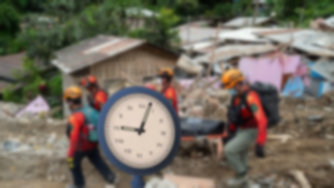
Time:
9h03
